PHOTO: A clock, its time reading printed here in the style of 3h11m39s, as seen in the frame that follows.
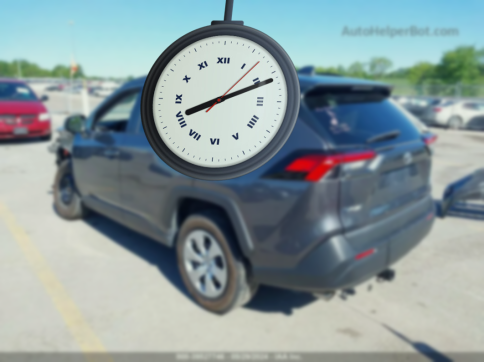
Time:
8h11m07s
